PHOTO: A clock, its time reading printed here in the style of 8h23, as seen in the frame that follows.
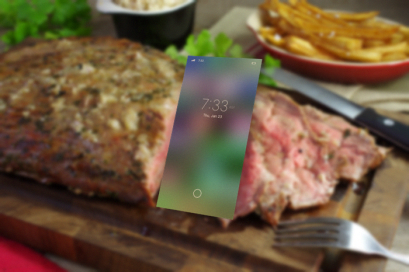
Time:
7h33
